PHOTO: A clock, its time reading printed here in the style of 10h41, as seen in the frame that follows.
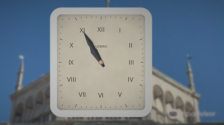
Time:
10h55
